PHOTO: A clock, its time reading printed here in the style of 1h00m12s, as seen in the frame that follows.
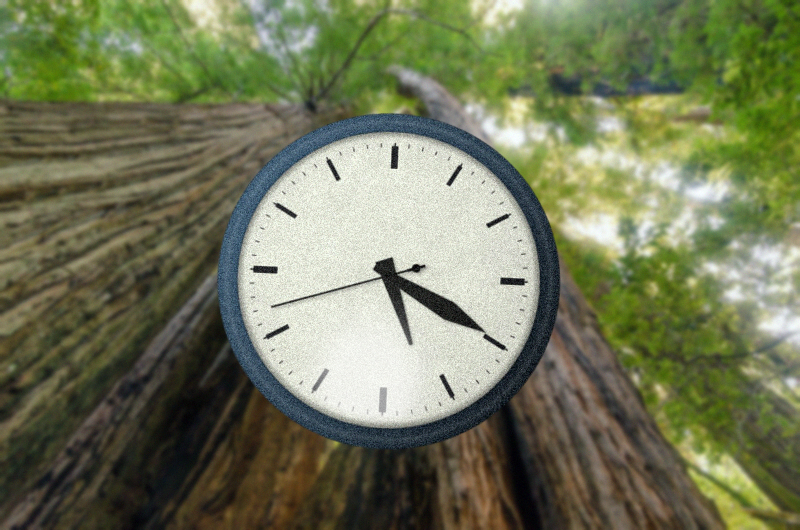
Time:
5h19m42s
